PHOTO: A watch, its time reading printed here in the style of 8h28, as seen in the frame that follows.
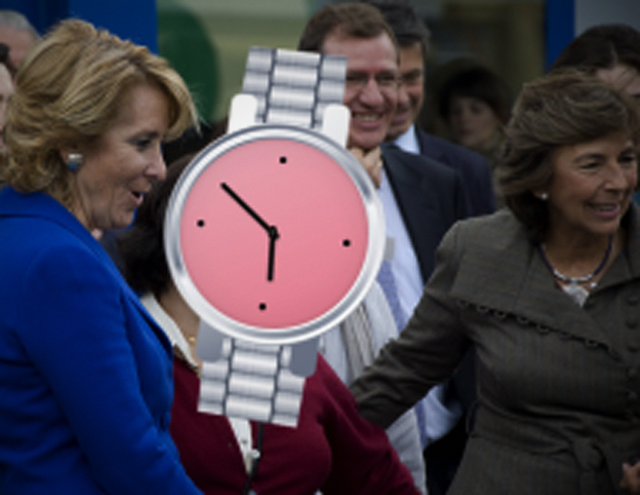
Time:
5h51
